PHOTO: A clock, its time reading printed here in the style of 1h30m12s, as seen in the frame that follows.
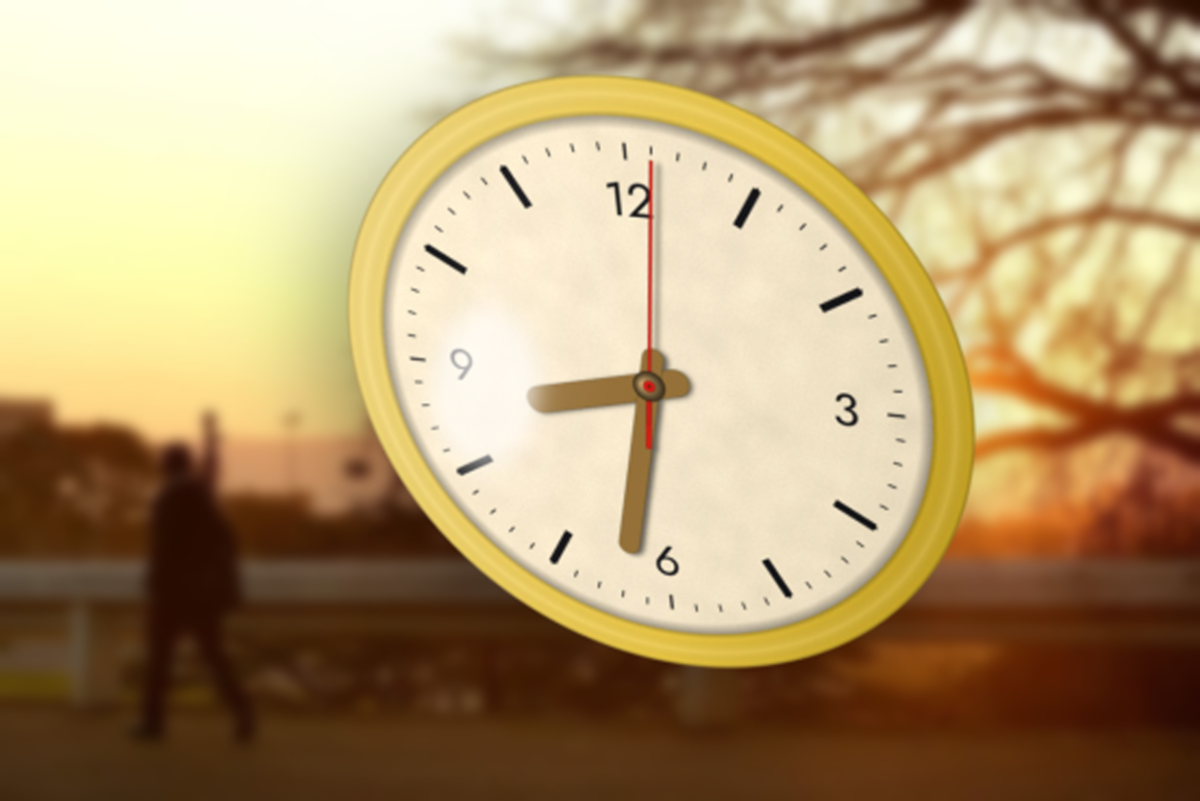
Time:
8h32m01s
